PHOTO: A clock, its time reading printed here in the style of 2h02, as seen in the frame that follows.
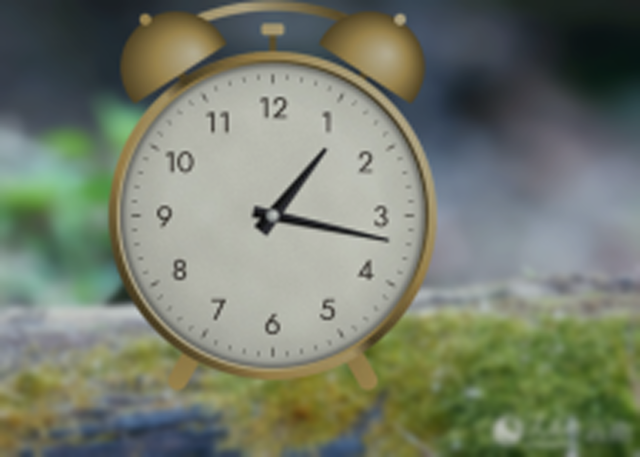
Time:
1h17
